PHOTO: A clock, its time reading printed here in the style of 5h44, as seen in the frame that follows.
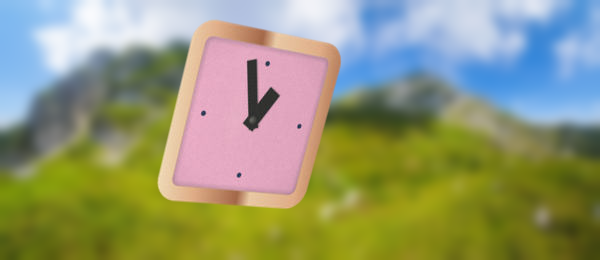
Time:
12h57
